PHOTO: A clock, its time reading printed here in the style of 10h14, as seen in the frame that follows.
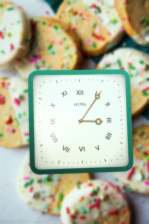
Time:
3h06
